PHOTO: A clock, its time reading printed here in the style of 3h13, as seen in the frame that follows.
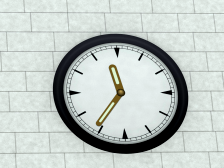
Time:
11h36
